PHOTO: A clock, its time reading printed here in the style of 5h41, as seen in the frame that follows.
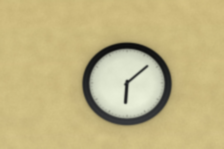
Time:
6h08
